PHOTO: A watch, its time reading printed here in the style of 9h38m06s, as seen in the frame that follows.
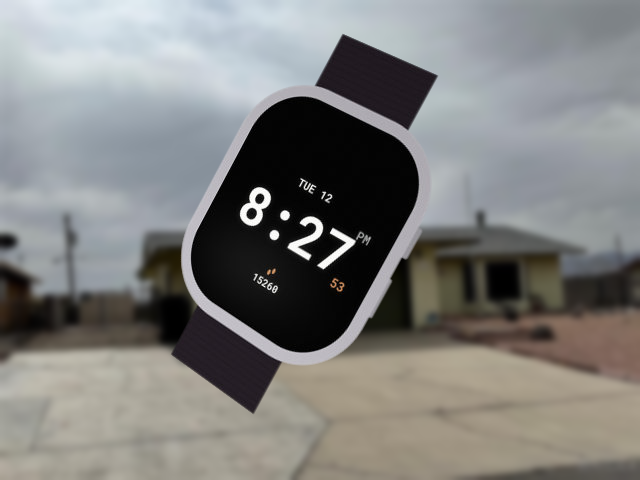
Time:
8h27m53s
